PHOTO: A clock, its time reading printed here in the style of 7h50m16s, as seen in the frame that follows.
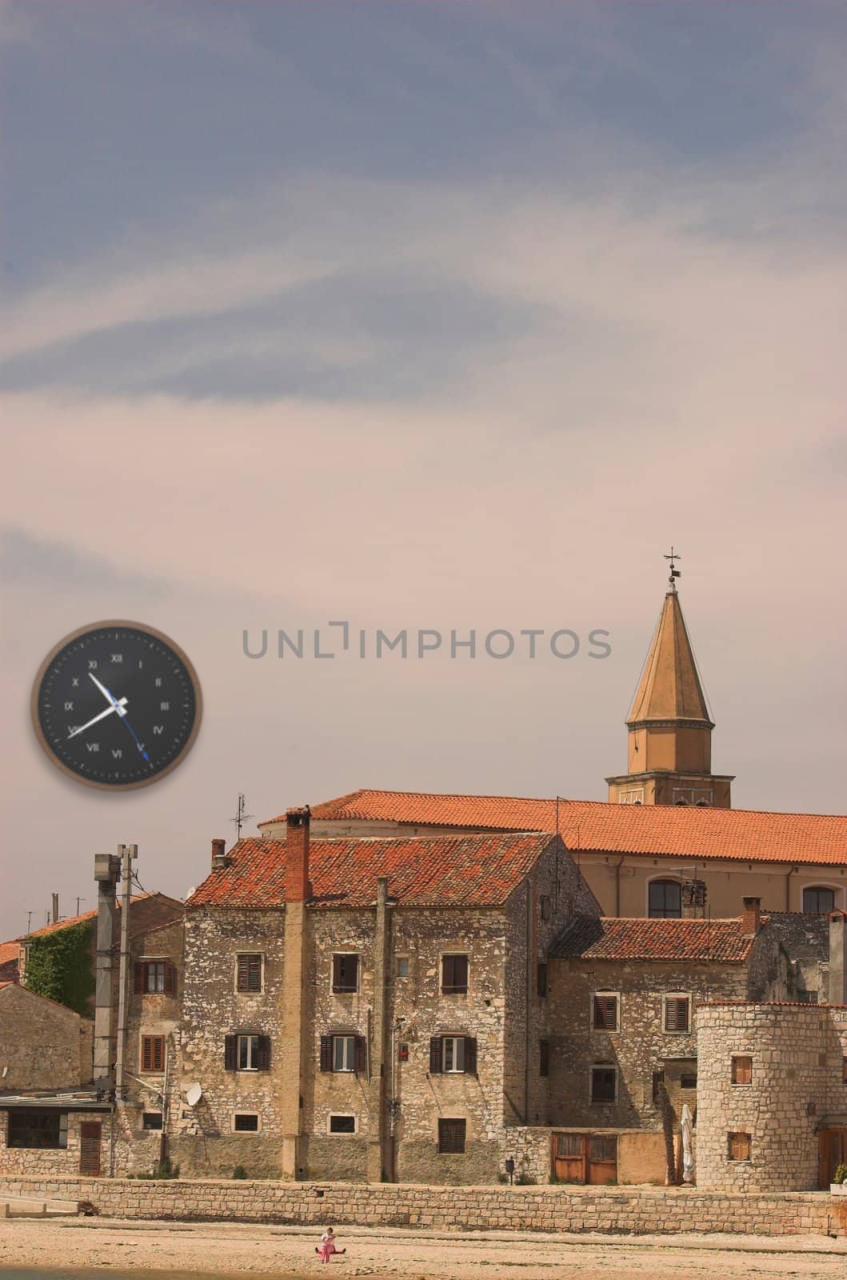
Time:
10h39m25s
